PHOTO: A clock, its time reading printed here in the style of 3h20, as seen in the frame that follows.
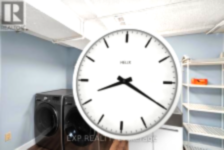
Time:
8h20
